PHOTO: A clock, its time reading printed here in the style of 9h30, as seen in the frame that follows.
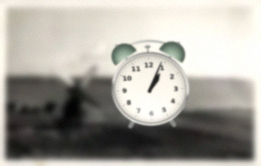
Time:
1h04
